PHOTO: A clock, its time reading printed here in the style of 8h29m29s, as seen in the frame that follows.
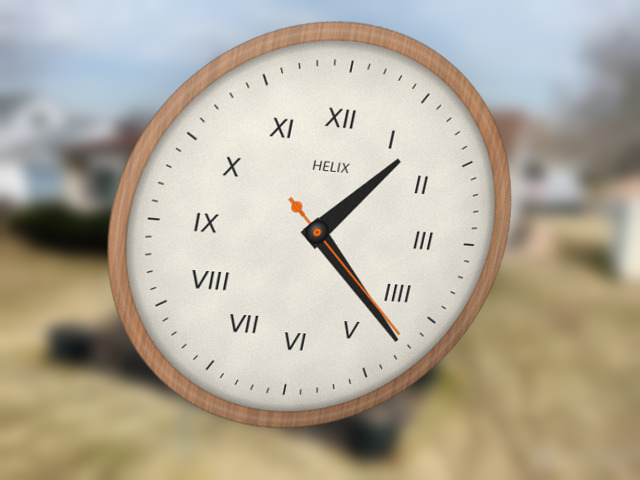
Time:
1h22m22s
